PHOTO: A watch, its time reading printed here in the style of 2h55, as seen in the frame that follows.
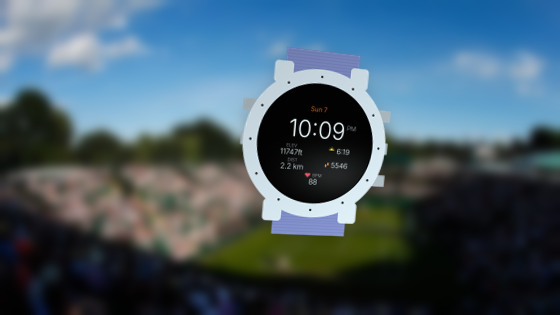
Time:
10h09
